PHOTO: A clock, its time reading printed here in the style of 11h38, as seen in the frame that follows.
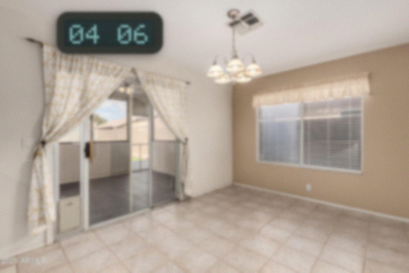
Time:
4h06
